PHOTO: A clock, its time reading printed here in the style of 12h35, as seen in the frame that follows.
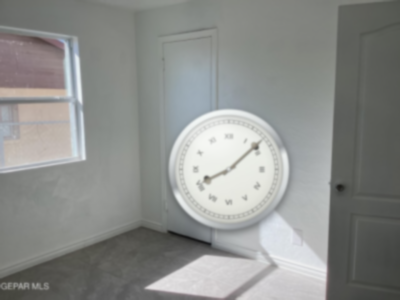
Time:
8h08
